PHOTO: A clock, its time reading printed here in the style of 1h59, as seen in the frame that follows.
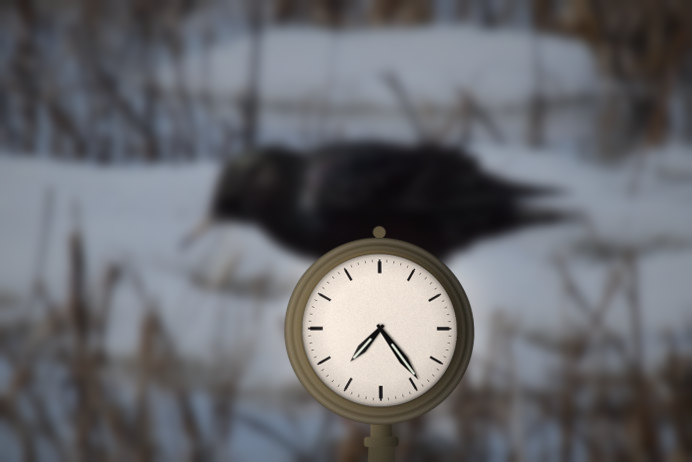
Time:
7h24
